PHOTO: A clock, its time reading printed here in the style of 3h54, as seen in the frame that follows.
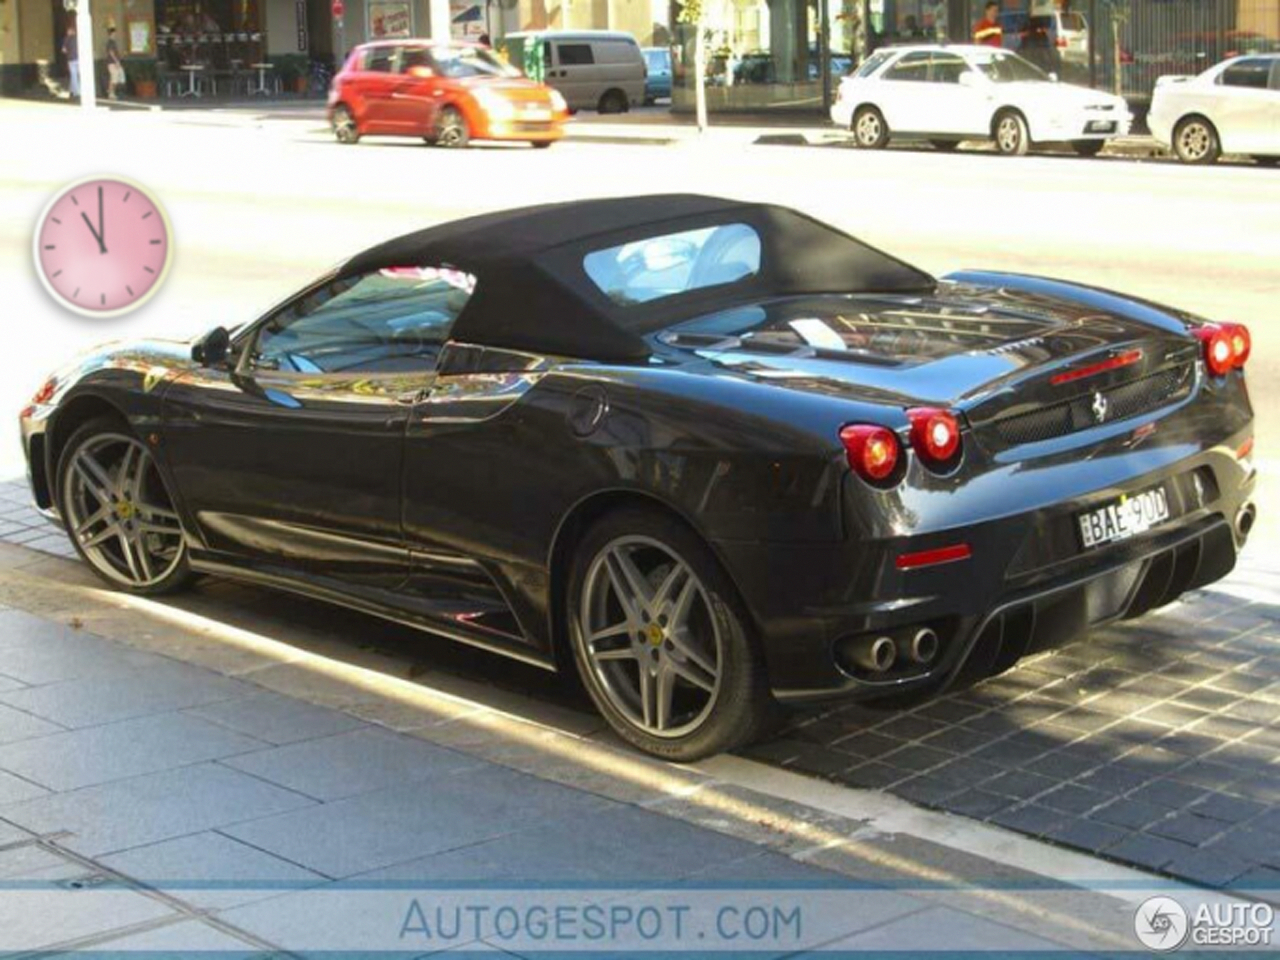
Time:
11h00
